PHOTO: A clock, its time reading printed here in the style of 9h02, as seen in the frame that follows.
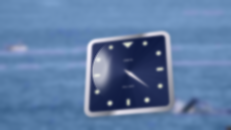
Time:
4h22
